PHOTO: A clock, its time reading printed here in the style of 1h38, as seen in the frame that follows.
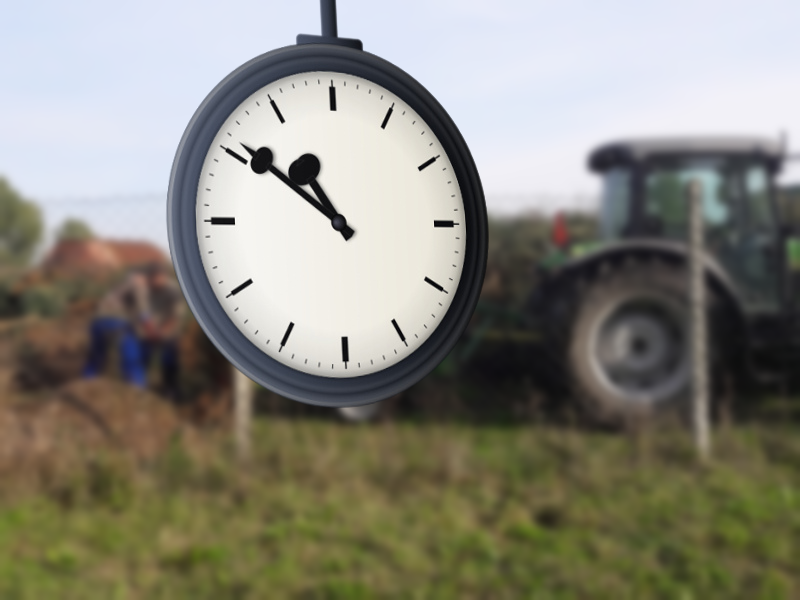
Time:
10h51
